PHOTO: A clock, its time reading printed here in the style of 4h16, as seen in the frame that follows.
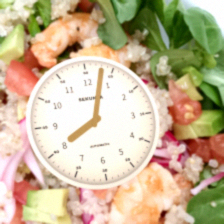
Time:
8h03
